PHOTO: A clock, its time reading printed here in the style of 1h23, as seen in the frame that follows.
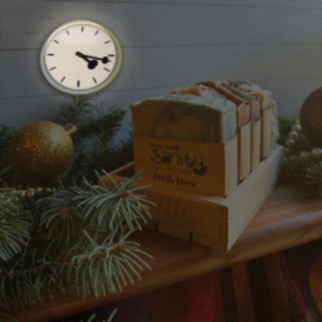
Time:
4h17
